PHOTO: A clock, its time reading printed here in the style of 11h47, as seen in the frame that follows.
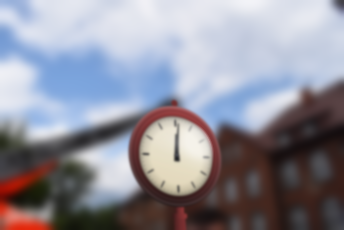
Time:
12h01
